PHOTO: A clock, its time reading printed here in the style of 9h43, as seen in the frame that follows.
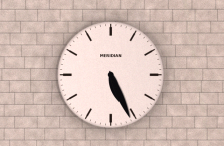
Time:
5h26
